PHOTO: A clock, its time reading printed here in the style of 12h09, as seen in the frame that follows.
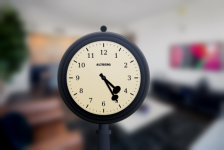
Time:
4h25
